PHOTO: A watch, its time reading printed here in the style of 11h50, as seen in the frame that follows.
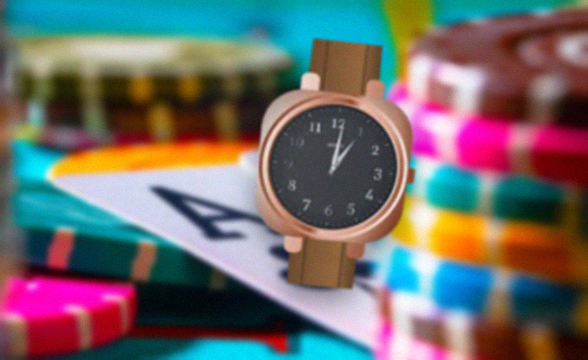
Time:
1h01
